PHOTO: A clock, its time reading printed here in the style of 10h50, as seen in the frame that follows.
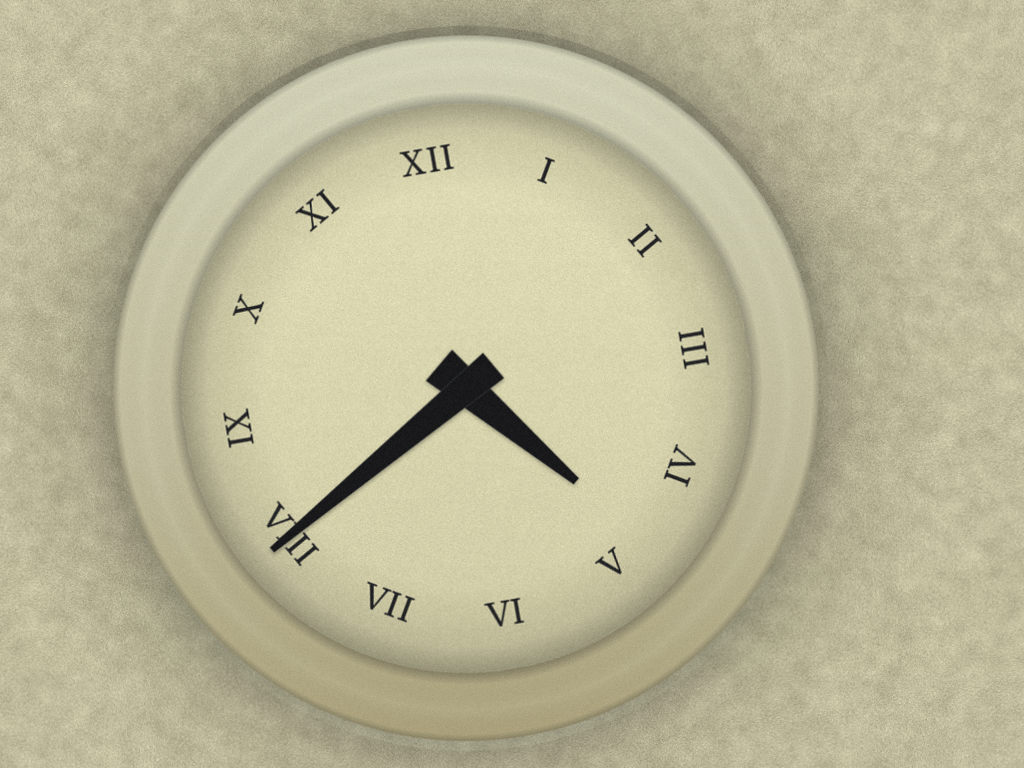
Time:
4h40
